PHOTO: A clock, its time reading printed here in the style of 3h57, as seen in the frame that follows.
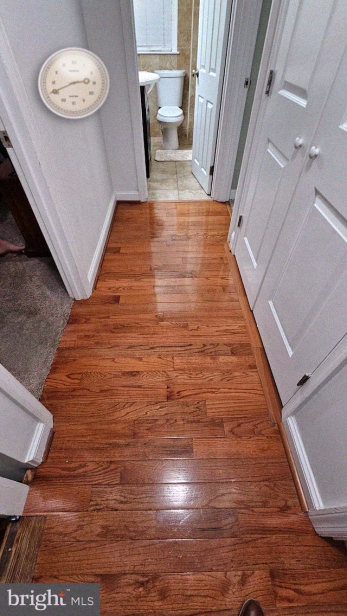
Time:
2h41
